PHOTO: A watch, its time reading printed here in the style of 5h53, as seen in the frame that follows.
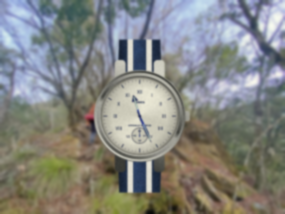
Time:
11h26
